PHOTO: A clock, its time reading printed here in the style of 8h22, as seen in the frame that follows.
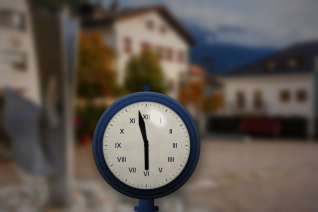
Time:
5h58
